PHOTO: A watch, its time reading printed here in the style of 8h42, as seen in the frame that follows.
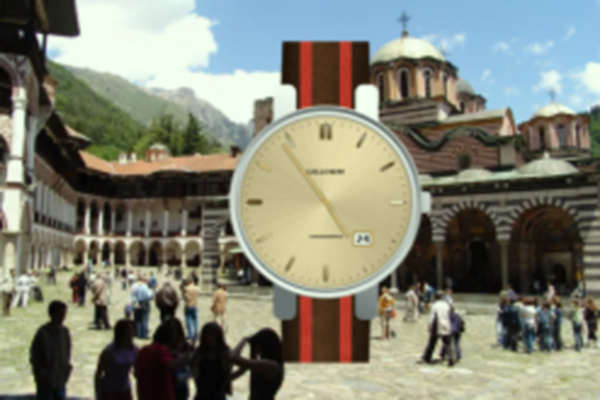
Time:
4h54
